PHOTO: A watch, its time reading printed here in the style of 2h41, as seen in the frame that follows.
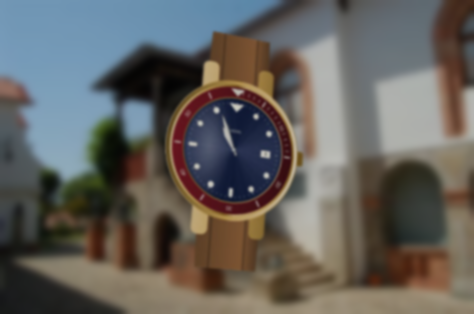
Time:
10h56
